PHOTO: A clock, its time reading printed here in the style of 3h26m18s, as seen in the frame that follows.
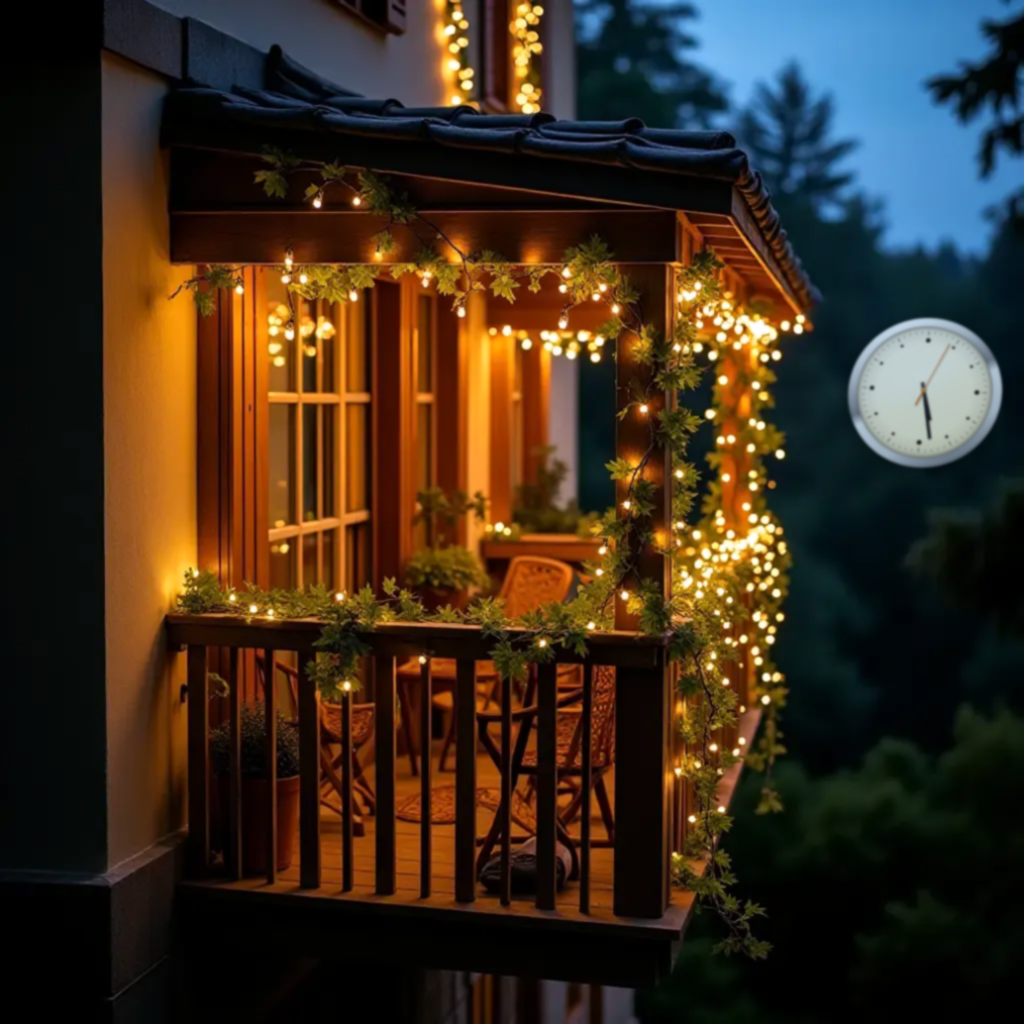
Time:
5h28m04s
